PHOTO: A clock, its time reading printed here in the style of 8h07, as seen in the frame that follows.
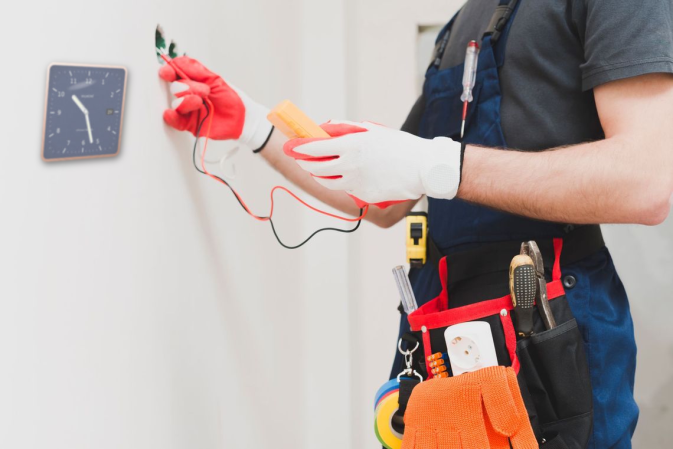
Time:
10h27
